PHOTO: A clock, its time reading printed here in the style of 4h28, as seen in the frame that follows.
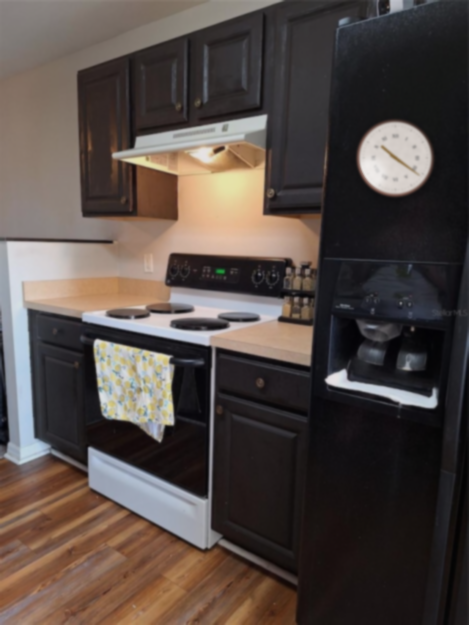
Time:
10h21
